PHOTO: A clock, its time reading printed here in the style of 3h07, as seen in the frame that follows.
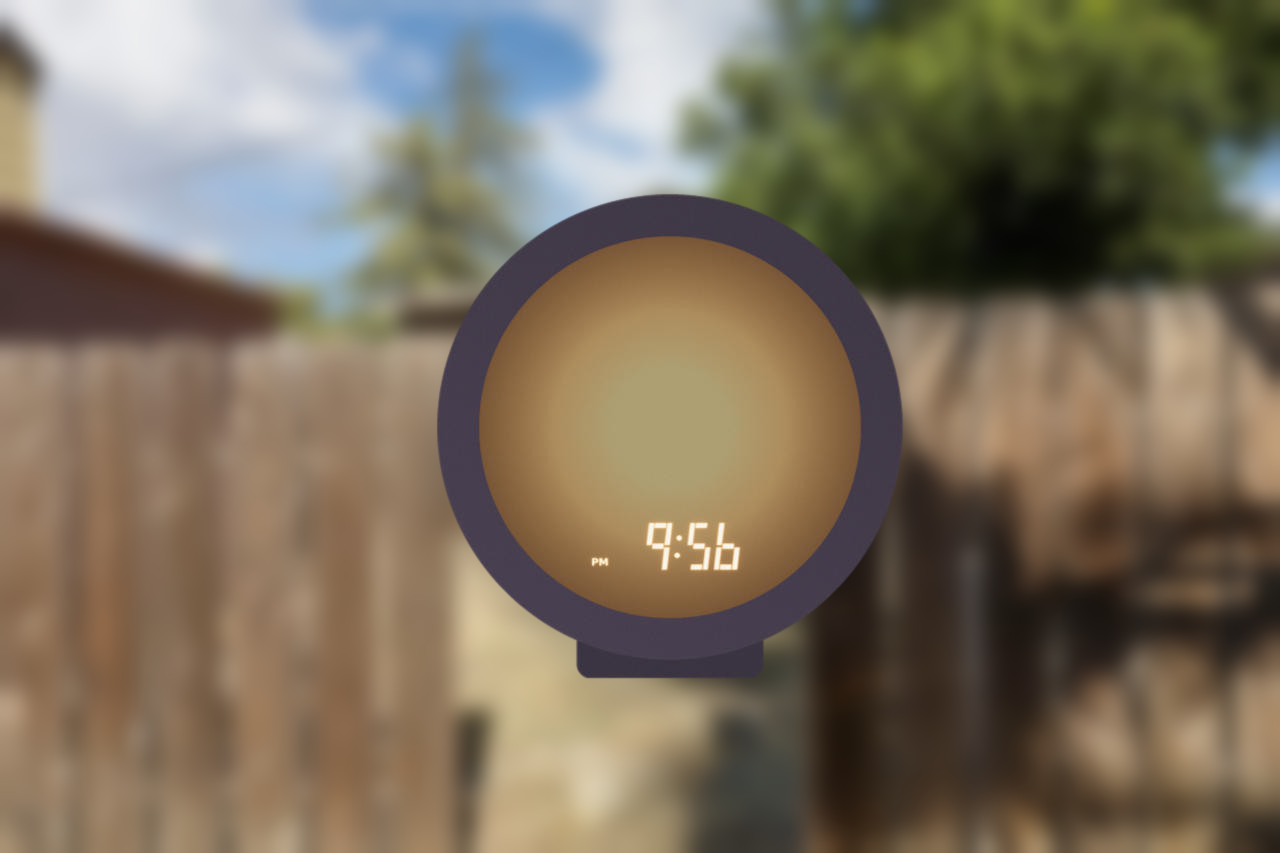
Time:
9h56
